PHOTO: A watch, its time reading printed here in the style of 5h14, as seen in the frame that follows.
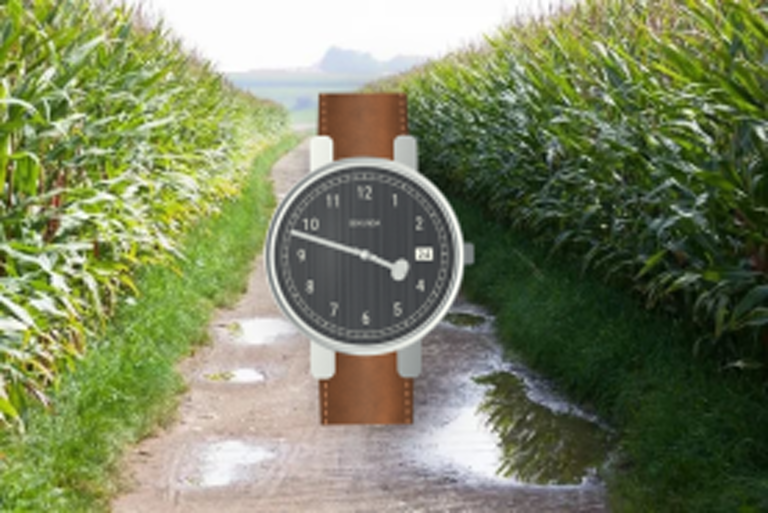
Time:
3h48
